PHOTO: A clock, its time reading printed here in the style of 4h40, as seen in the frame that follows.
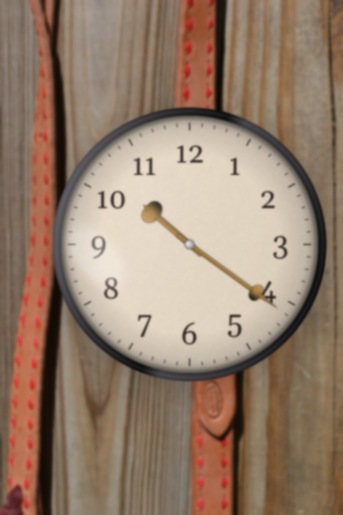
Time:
10h21
